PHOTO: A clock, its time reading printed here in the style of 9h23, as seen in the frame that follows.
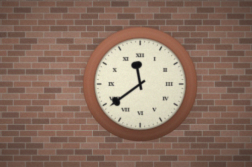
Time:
11h39
